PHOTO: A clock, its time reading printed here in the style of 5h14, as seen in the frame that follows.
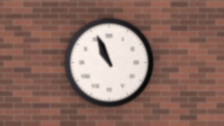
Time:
10h56
